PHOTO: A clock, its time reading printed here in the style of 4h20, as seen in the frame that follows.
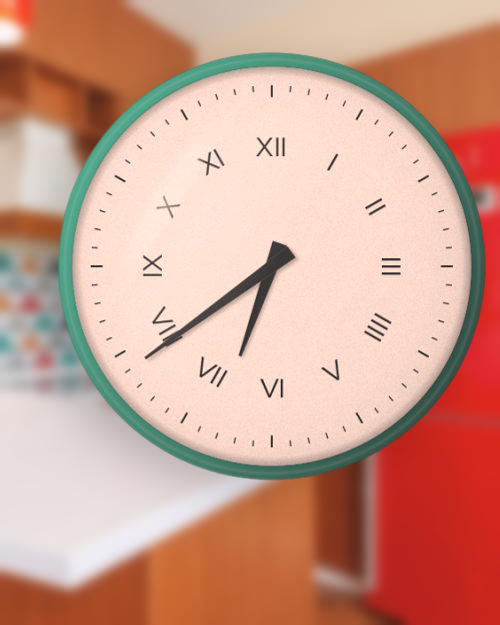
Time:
6h39
